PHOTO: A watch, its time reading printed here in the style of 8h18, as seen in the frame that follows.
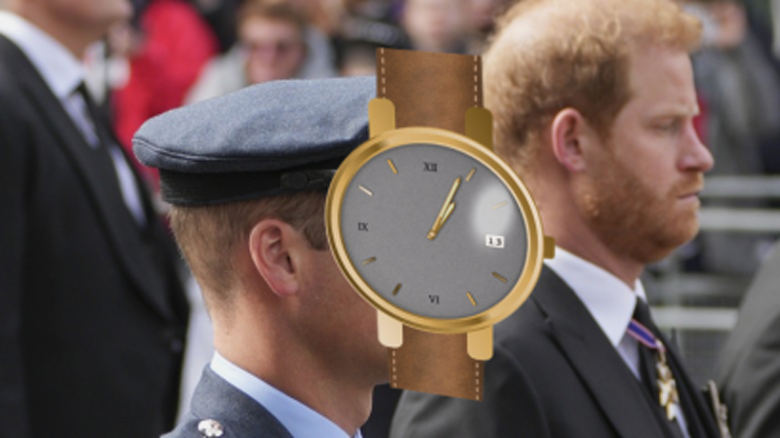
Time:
1h04
